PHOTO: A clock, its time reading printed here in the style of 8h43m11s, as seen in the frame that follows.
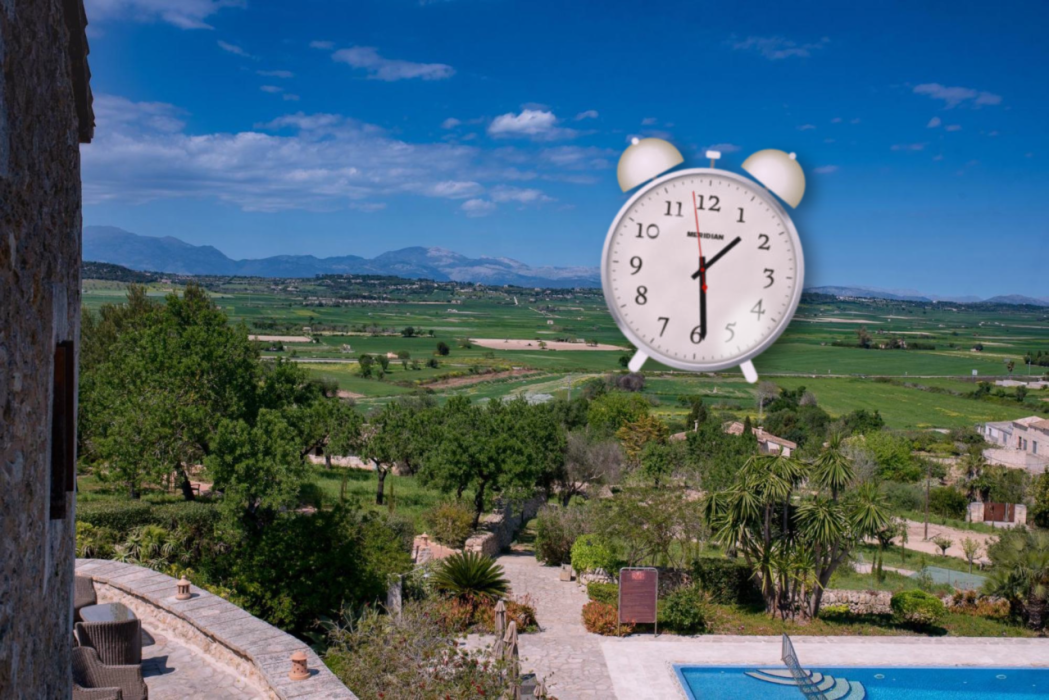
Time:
1h28m58s
